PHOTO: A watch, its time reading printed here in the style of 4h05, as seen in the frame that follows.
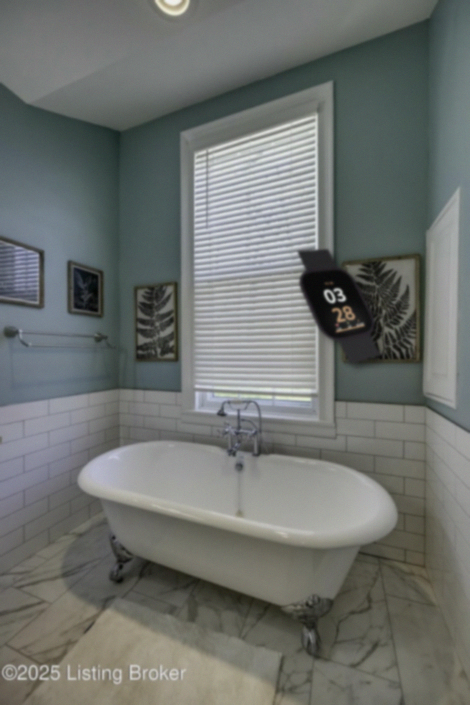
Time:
3h28
